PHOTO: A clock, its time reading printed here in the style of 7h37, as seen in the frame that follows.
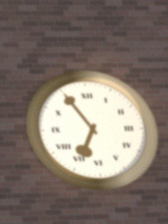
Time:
6h55
